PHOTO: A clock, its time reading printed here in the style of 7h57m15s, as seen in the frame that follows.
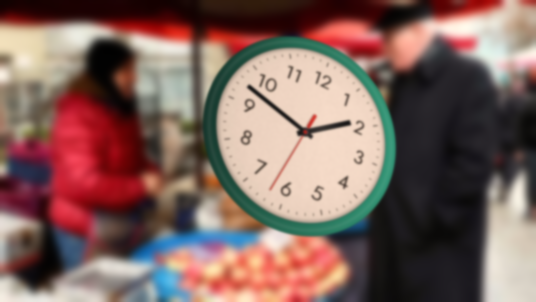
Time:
1h47m32s
